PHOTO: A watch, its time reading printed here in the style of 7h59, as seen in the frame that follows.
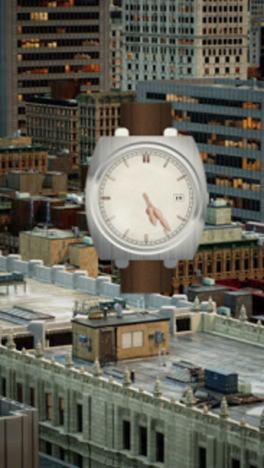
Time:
5h24
